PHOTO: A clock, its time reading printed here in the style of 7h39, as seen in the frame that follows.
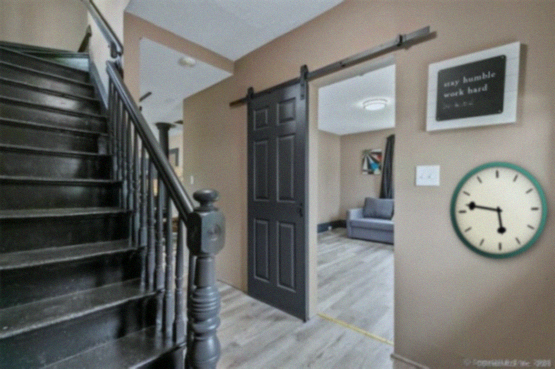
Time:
5h47
